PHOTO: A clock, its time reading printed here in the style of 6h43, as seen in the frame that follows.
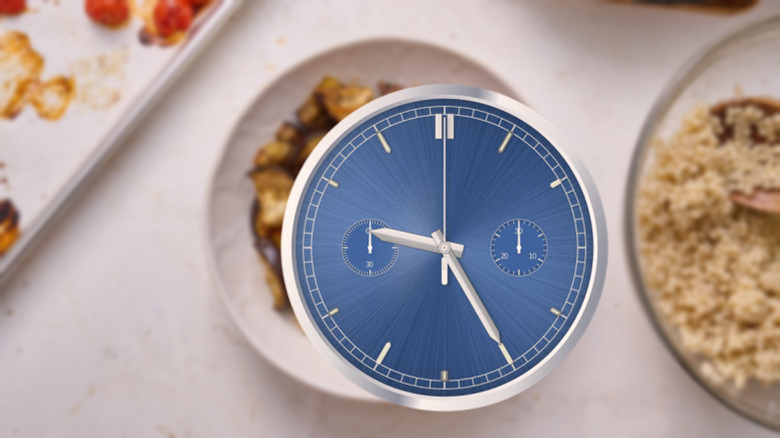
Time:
9h25
